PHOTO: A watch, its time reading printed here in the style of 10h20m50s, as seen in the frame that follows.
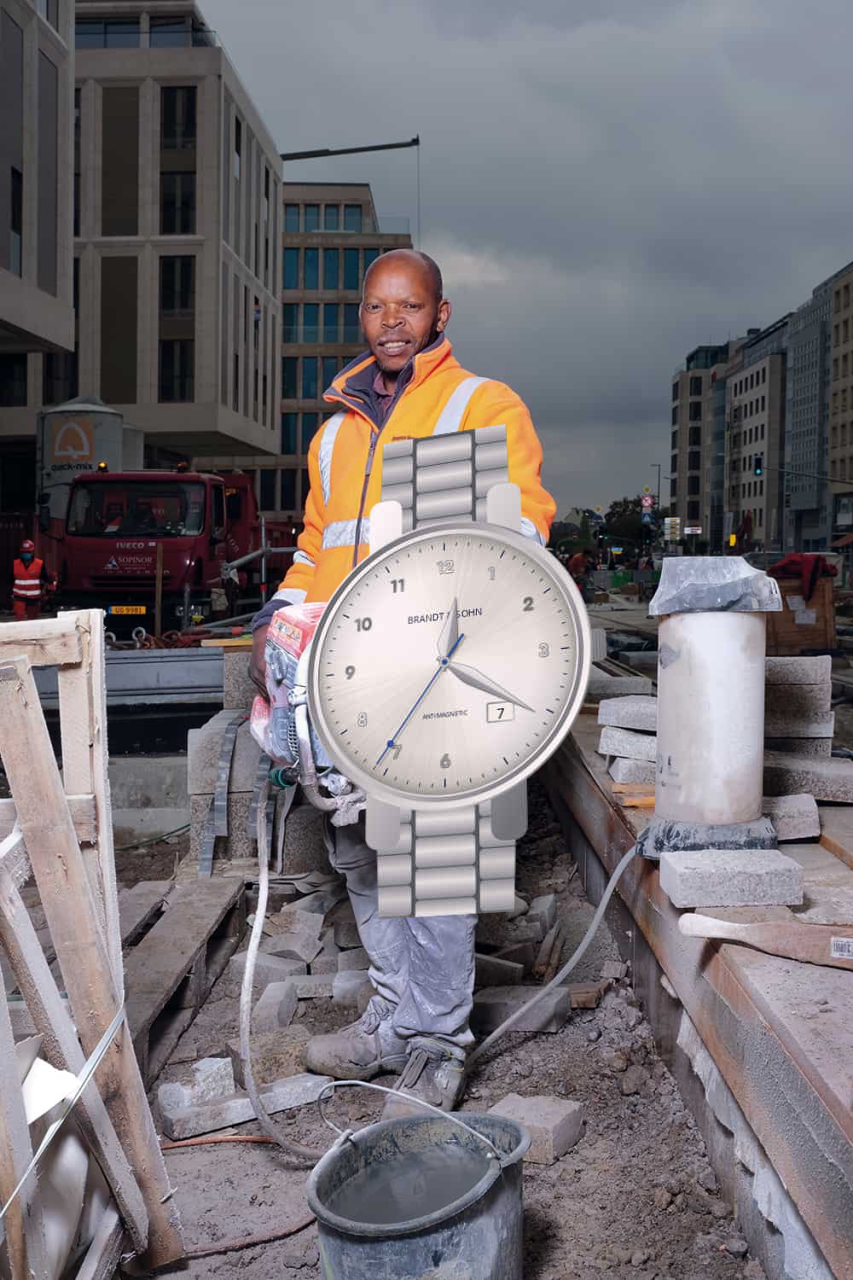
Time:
12h20m36s
